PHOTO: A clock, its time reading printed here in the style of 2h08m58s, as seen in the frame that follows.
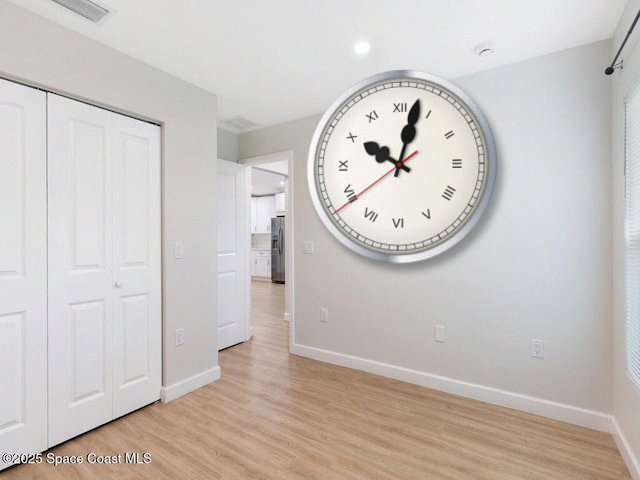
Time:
10h02m39s
